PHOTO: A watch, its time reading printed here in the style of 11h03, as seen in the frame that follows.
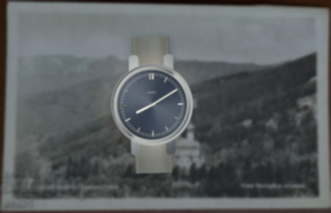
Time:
8h10
